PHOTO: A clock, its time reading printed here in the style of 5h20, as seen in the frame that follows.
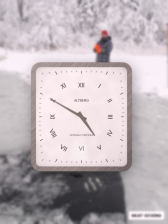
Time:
4h50
